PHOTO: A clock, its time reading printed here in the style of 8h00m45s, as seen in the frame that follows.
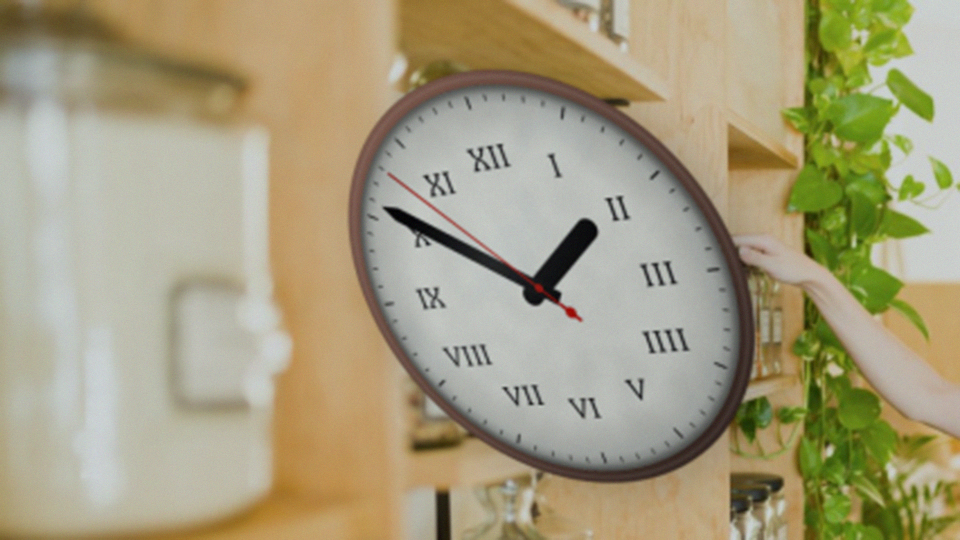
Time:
1h50m53s
